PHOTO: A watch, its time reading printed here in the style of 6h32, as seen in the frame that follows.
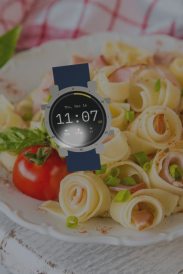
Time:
11h07
